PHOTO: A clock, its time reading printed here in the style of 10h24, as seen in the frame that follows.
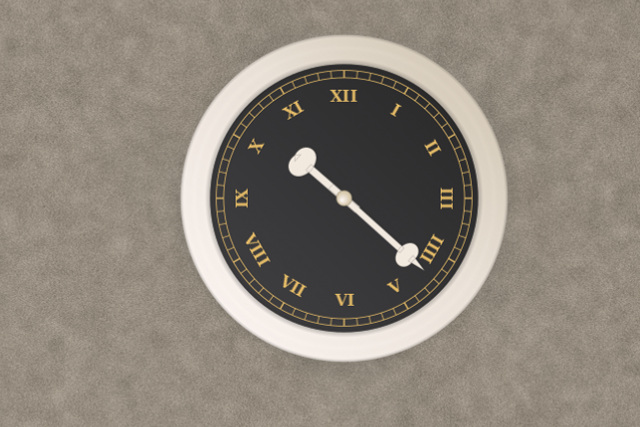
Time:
10h22
